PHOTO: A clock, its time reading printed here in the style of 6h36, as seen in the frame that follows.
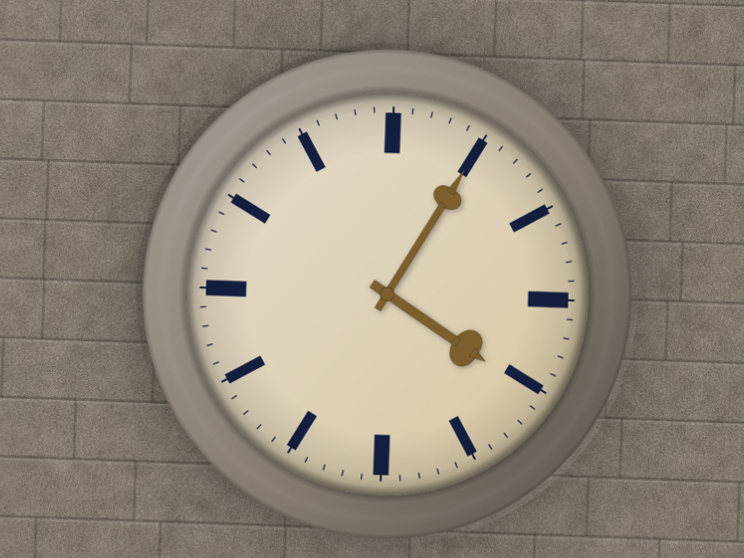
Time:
4h05
